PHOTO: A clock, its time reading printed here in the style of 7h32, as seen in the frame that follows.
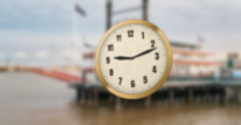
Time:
9h12
